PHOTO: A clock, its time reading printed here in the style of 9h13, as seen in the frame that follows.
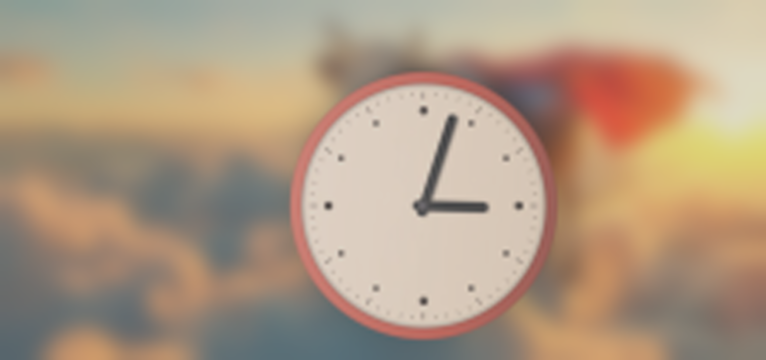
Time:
3h03
